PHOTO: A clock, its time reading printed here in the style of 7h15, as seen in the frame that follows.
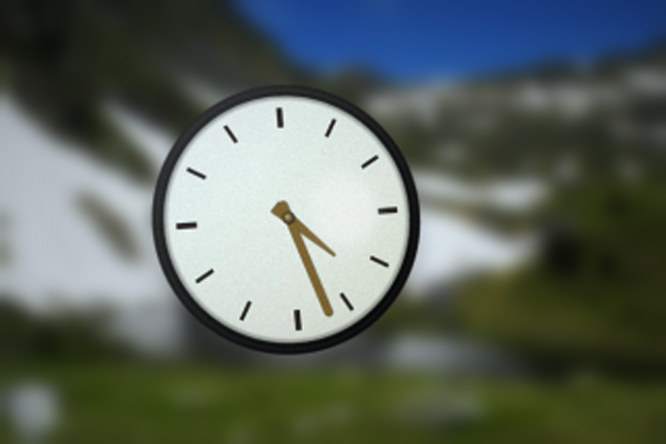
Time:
4h27
